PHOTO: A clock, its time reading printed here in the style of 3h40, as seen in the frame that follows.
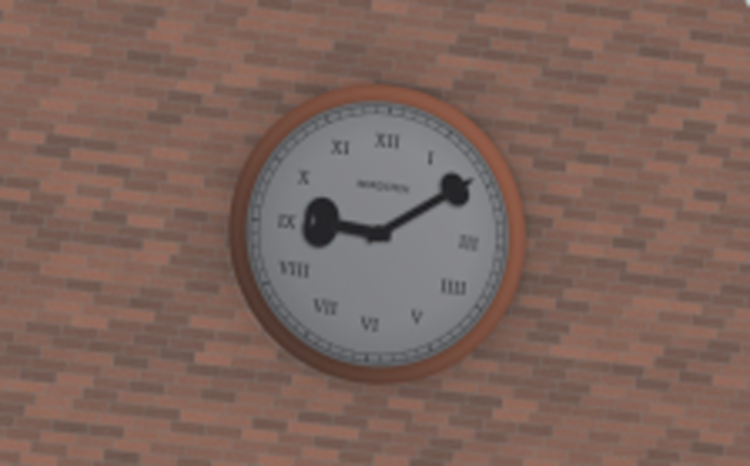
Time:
9h09
